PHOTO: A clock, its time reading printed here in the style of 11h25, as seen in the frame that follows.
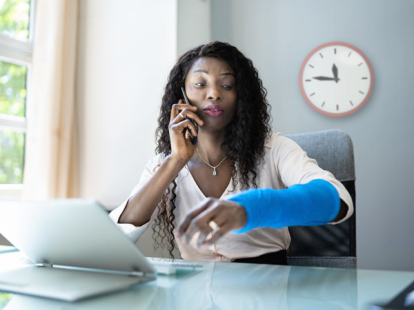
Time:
11h46
